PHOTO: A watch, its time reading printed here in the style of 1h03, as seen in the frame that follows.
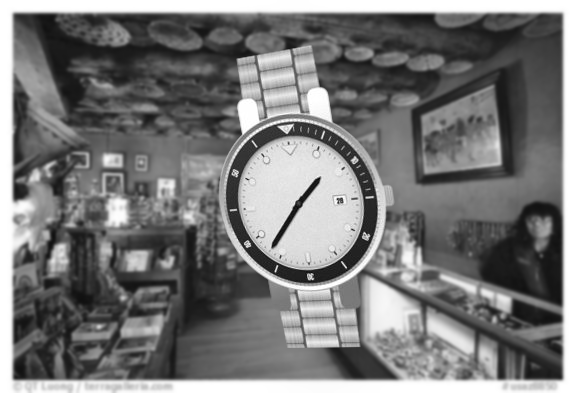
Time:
1h37
